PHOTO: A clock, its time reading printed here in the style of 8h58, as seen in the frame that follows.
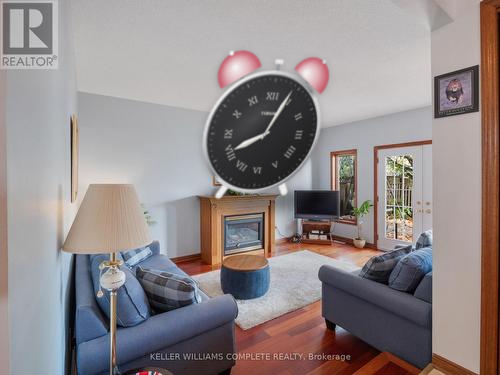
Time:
8h04
